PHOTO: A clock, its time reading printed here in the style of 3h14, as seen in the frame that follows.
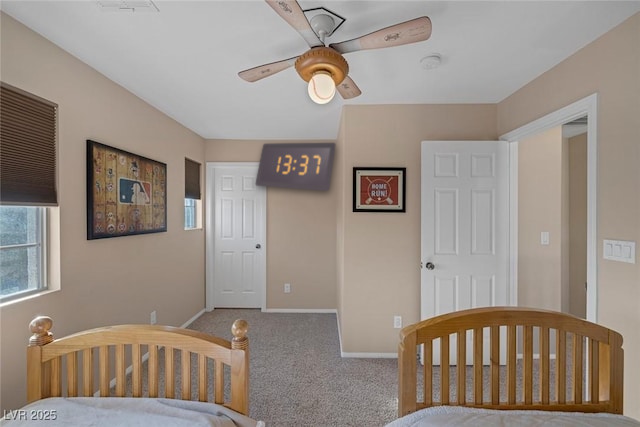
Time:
13h37
